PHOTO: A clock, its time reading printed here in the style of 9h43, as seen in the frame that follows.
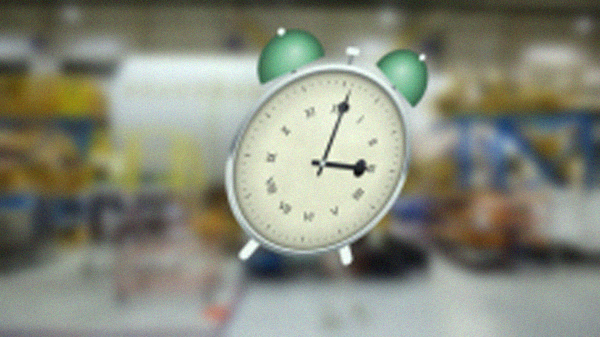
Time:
3h01
